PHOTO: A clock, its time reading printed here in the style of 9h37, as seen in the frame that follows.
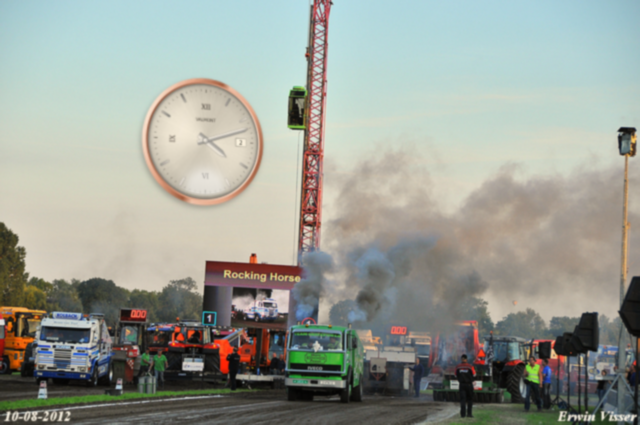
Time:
4h12
